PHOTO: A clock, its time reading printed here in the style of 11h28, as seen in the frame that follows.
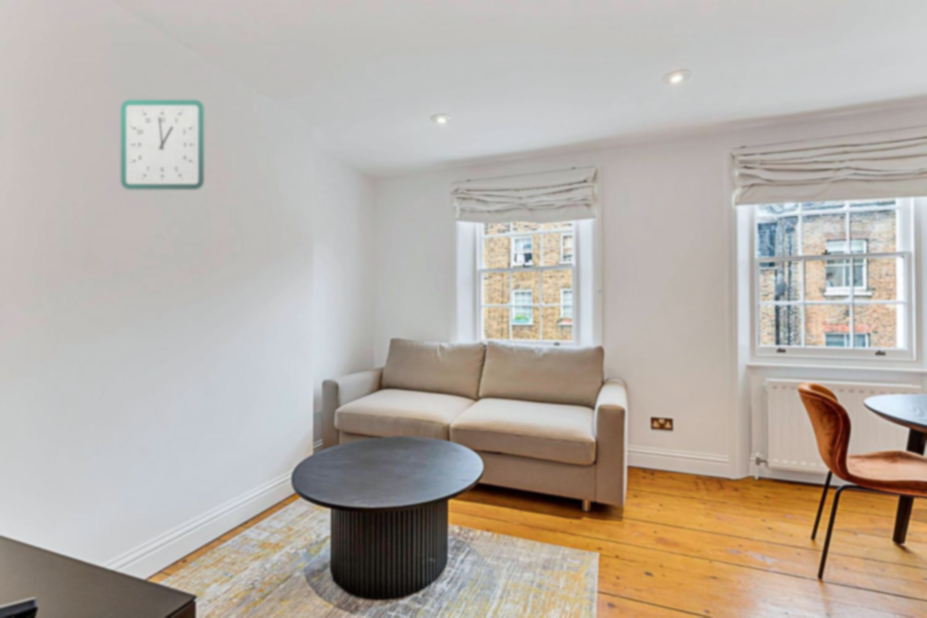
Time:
12h59
